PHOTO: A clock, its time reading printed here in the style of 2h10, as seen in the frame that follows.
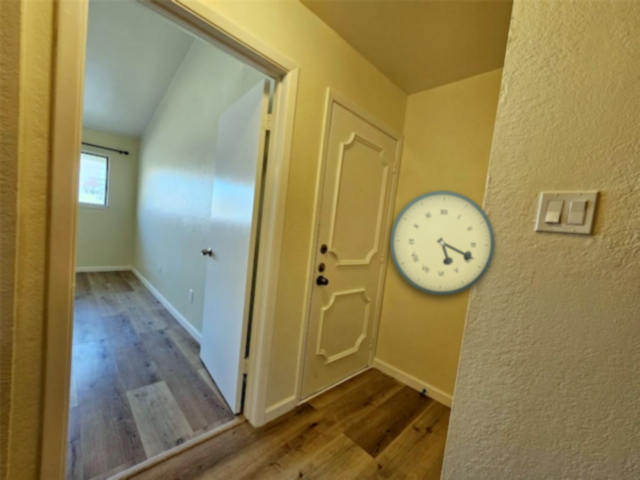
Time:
5h19
